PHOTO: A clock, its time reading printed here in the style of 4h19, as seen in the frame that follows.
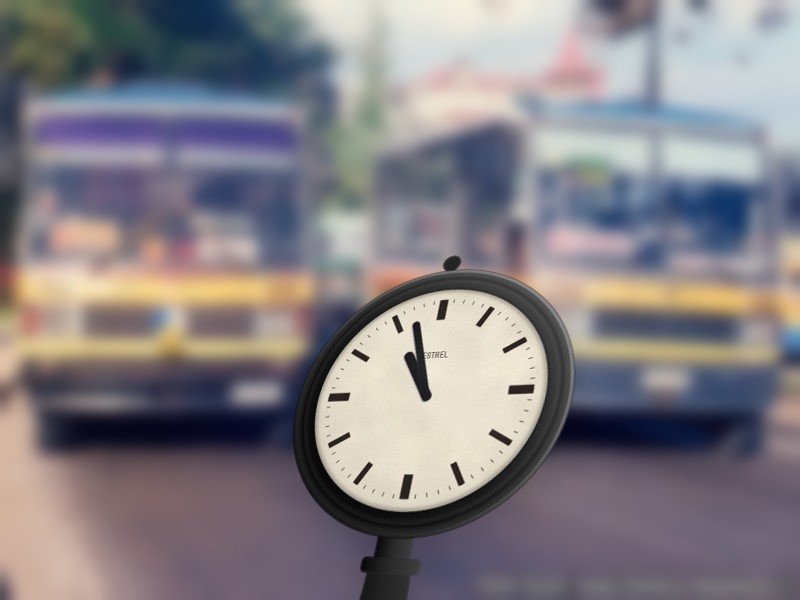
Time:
10h57
